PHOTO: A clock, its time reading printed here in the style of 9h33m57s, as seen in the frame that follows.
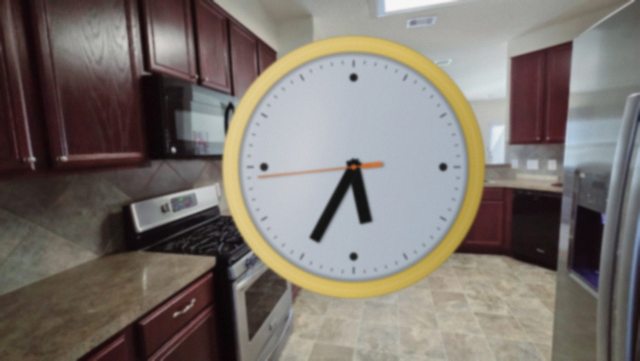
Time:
5h34m44s
